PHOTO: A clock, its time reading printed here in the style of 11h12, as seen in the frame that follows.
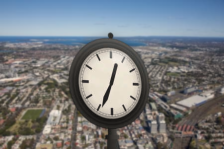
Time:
12h34
